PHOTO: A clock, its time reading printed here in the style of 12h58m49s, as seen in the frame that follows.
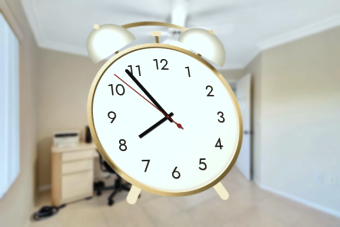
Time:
7h53m52s
